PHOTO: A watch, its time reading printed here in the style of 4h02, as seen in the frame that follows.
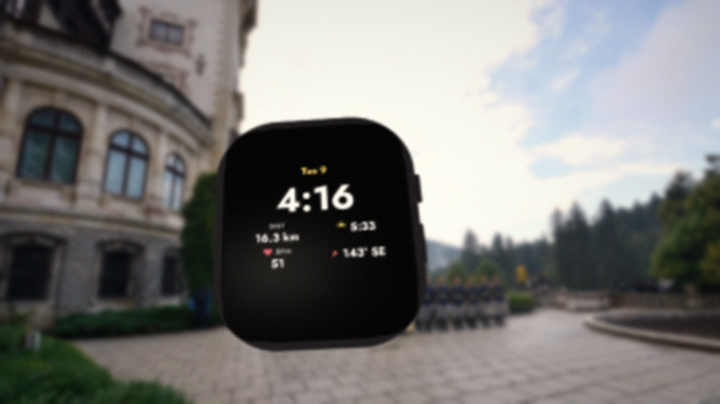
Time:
4h16
